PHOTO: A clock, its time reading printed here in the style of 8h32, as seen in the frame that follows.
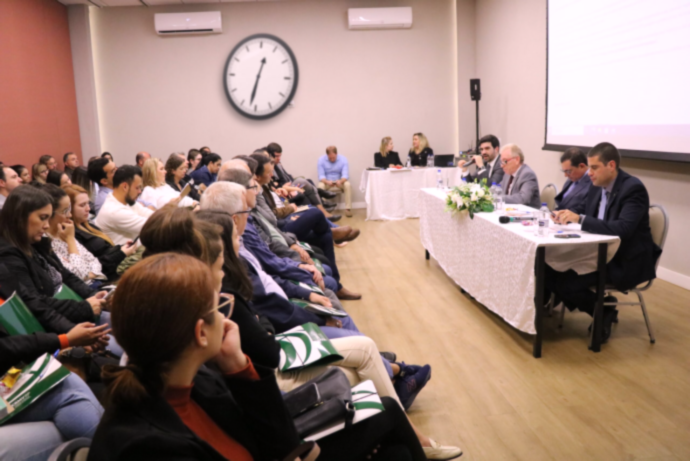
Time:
12h32
